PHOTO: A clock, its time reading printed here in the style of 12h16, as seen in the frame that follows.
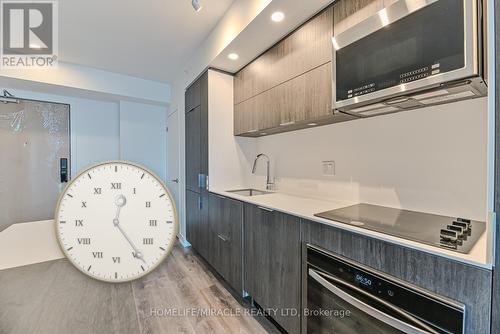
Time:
12h24
